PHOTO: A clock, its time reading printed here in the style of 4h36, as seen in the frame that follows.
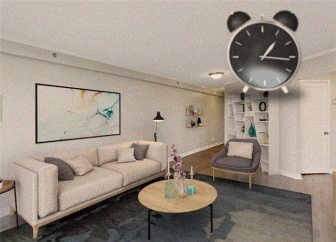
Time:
1h16
